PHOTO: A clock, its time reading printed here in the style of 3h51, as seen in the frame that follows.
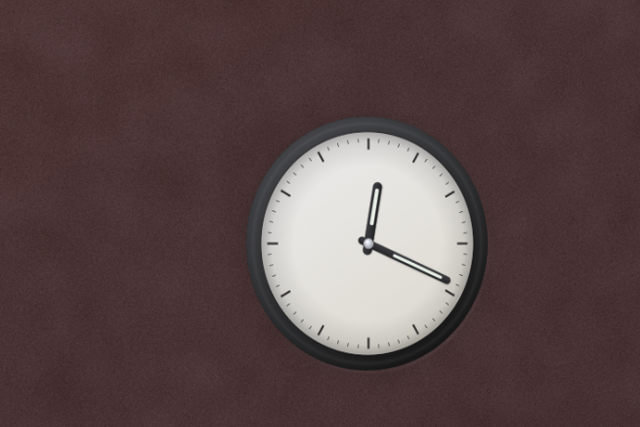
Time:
12h19
